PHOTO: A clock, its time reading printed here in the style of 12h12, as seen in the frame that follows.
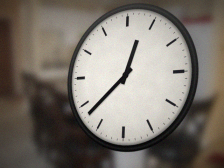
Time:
12h38
